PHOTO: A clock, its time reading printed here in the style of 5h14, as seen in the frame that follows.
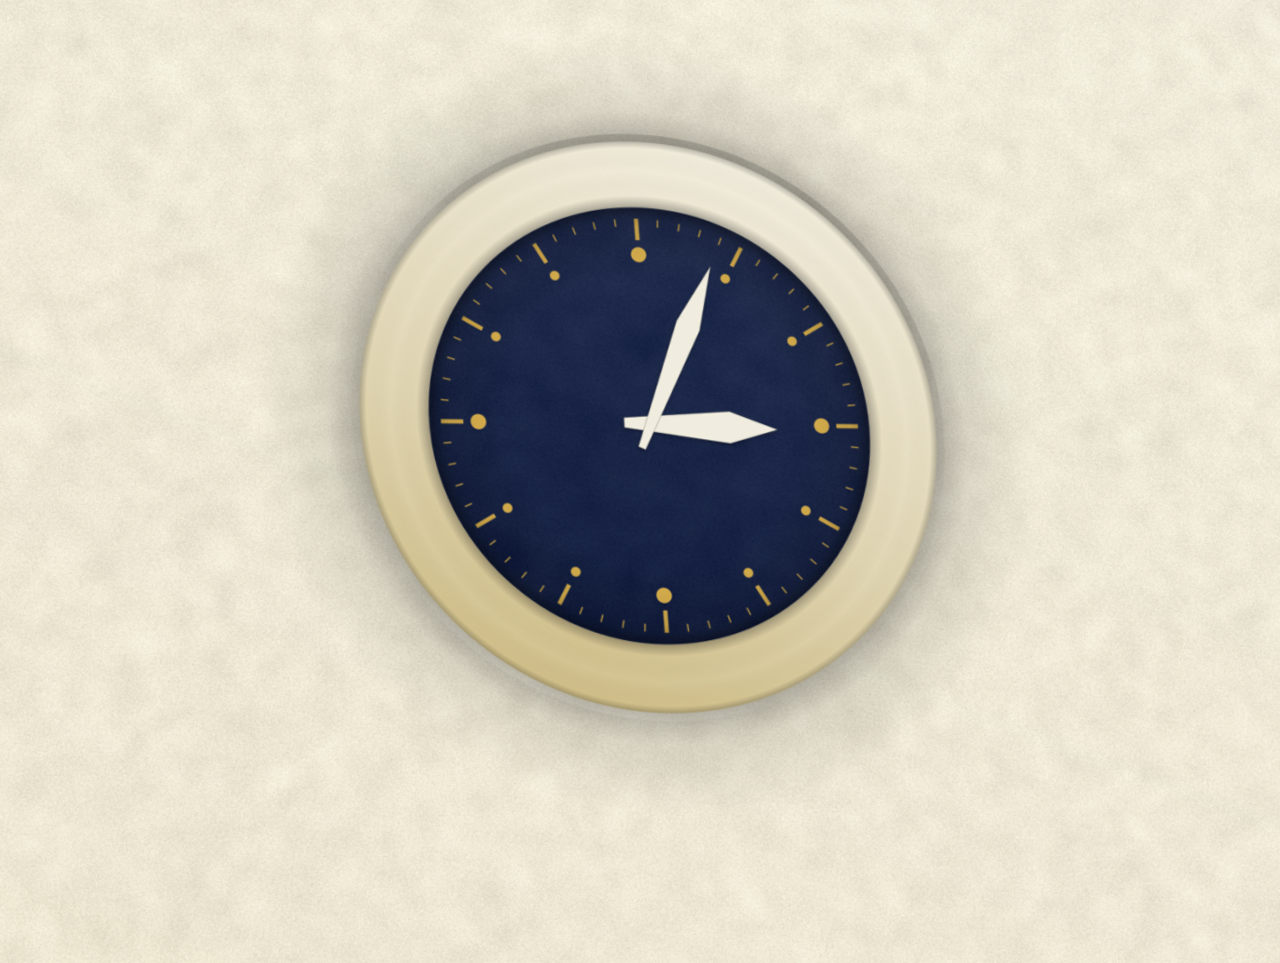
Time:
3h04
